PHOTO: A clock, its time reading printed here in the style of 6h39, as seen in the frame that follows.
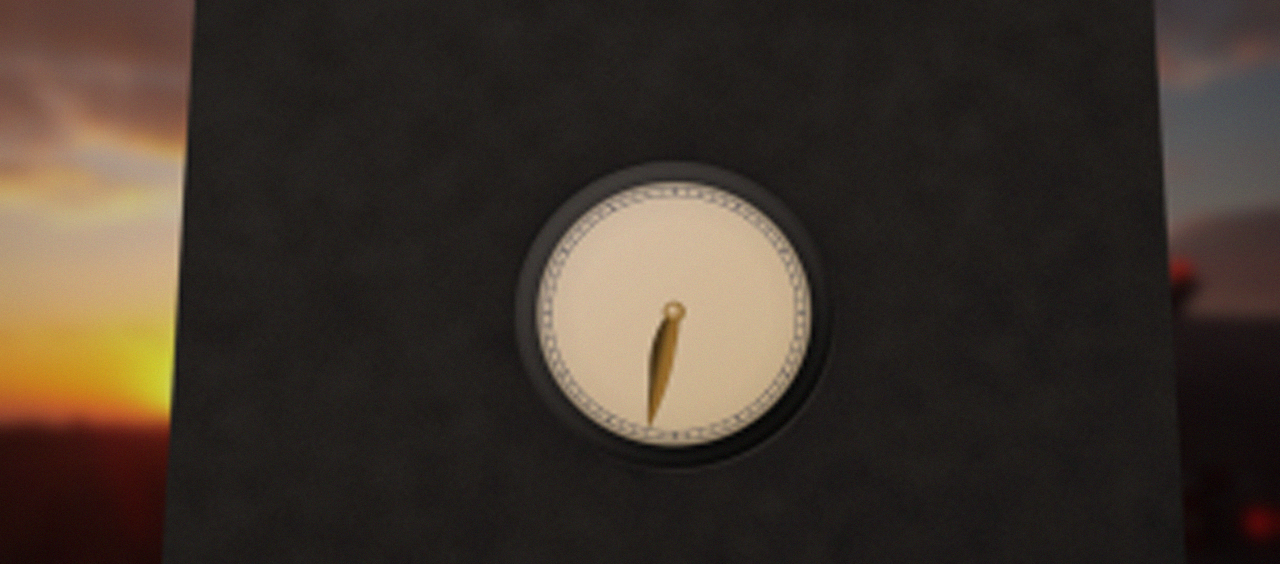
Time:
6h32
